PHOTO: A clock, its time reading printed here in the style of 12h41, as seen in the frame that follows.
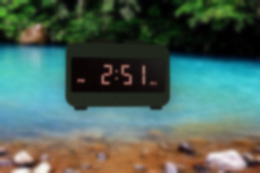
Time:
2h51
